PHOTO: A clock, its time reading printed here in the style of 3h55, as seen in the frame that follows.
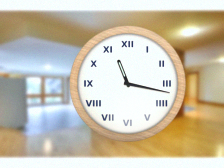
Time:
11h17
